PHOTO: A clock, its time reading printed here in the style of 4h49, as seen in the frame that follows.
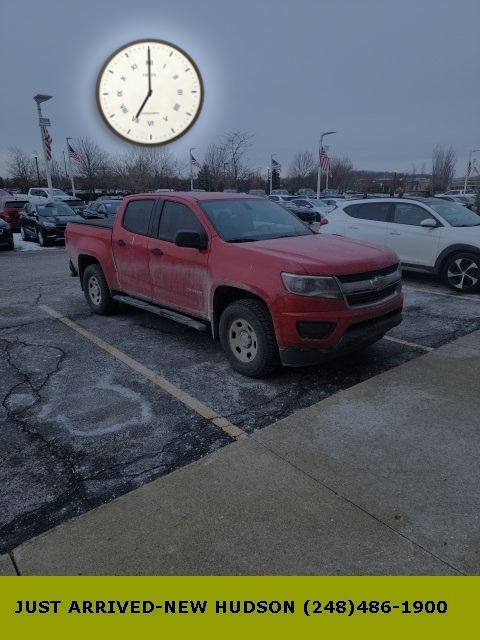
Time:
7h00
